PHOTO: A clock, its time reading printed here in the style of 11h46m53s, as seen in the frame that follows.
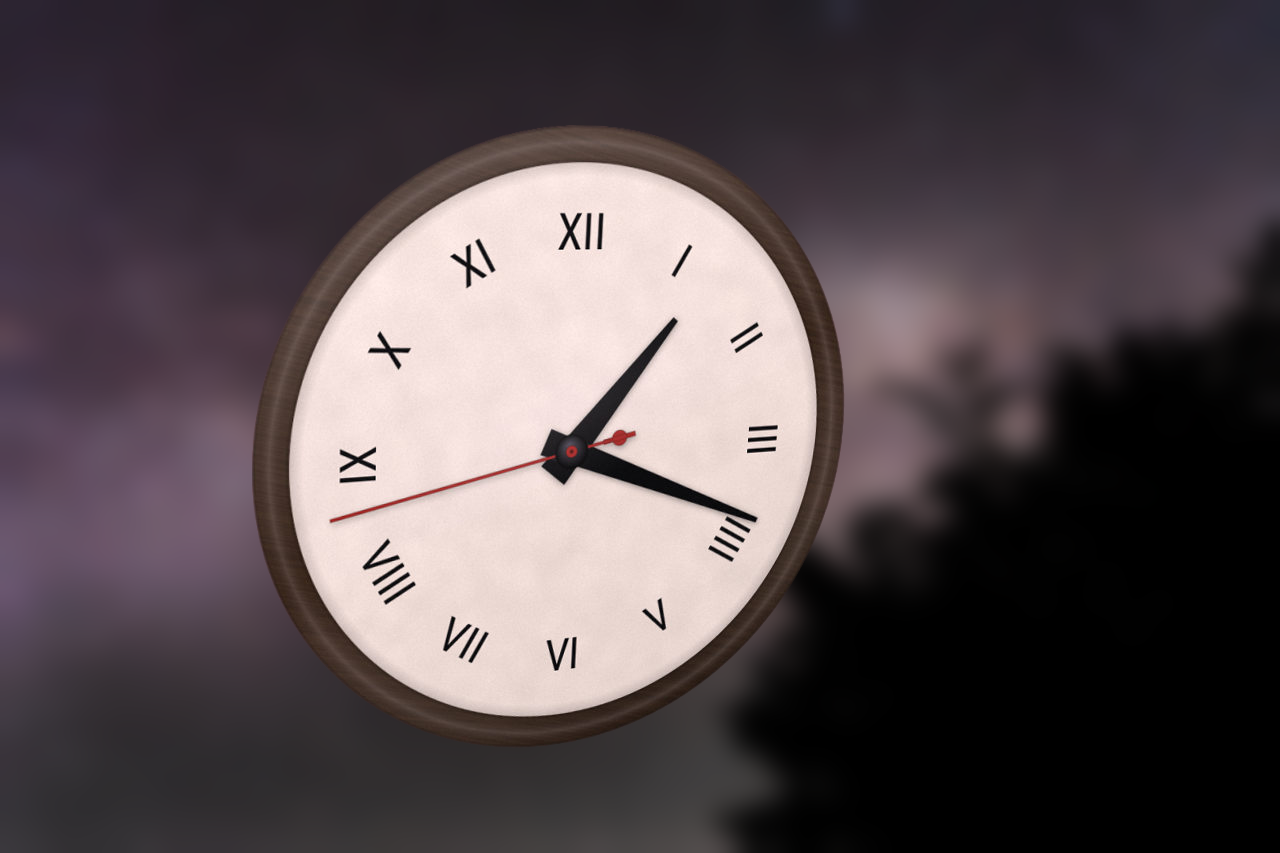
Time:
1h18m43s
